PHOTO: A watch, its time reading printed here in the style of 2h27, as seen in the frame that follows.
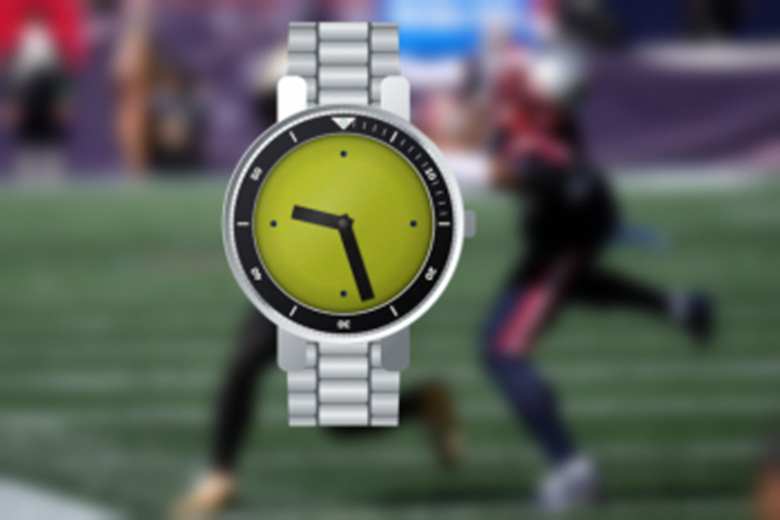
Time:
9h27
